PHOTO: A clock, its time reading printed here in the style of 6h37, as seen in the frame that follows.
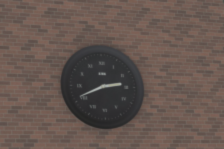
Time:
2h41
